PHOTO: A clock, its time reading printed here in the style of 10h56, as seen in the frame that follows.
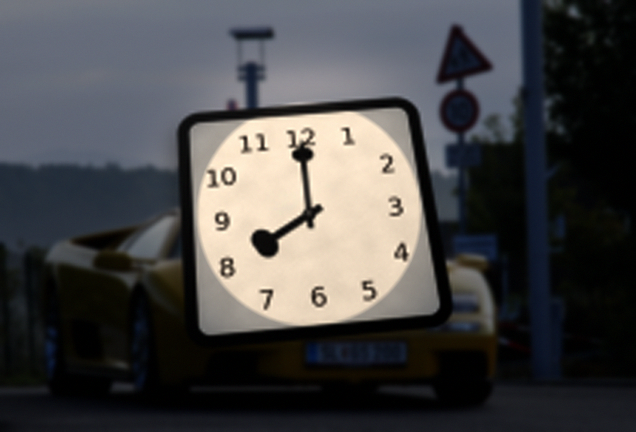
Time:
8h00
